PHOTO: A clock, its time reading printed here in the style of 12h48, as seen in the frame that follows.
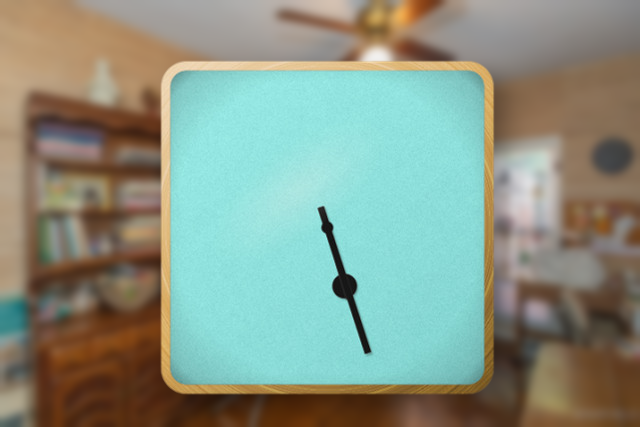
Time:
5h27
